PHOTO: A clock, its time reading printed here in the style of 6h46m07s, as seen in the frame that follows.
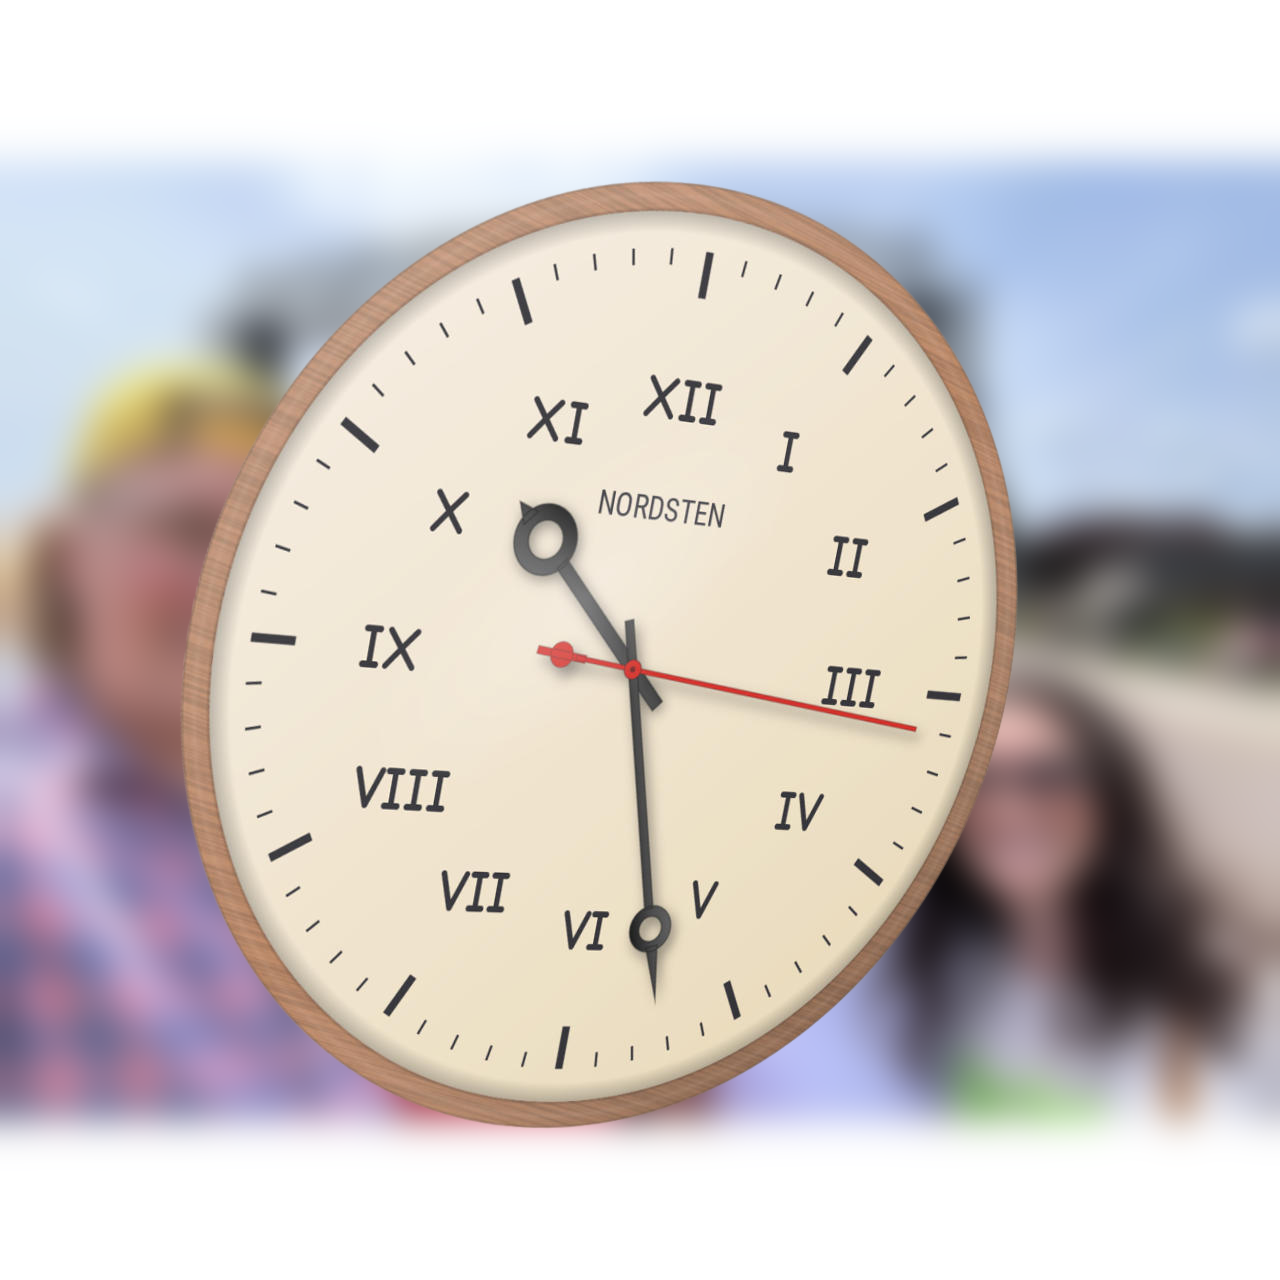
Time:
10h27m16s
